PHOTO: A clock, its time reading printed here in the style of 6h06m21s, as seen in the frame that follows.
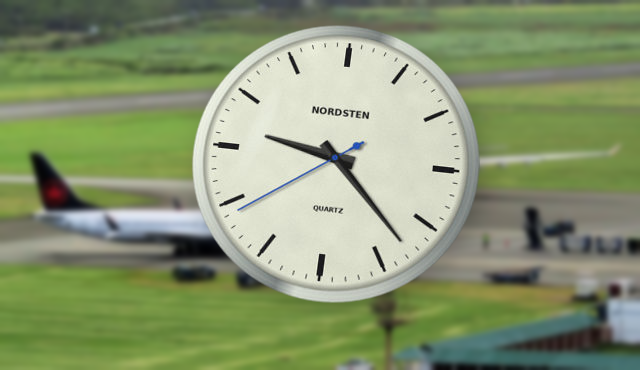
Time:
9h22m39s
